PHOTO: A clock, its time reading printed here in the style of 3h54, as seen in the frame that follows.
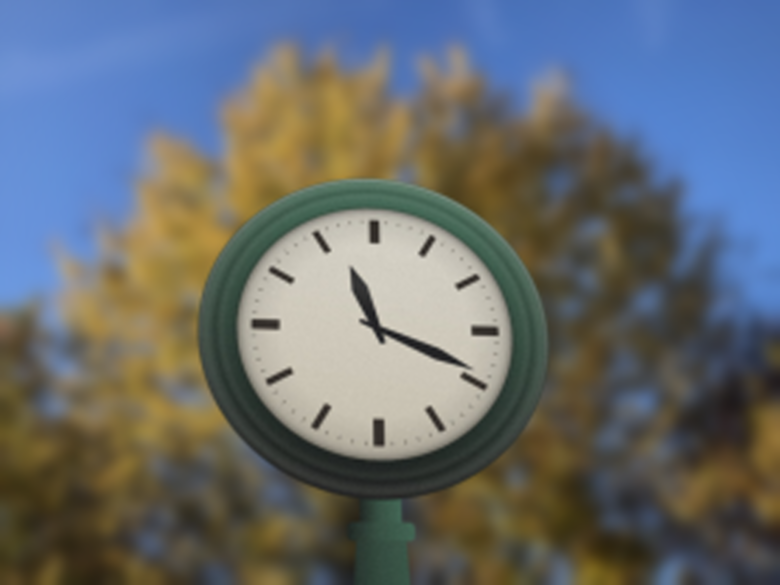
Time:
11h19
